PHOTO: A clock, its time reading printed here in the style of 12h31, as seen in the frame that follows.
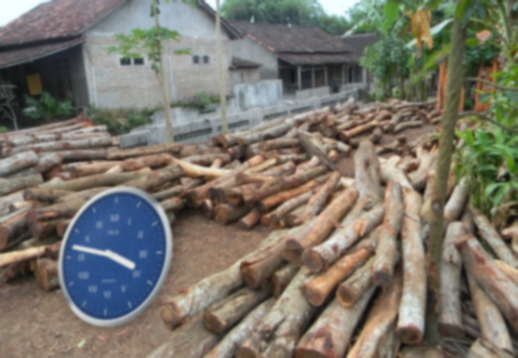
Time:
3h47
